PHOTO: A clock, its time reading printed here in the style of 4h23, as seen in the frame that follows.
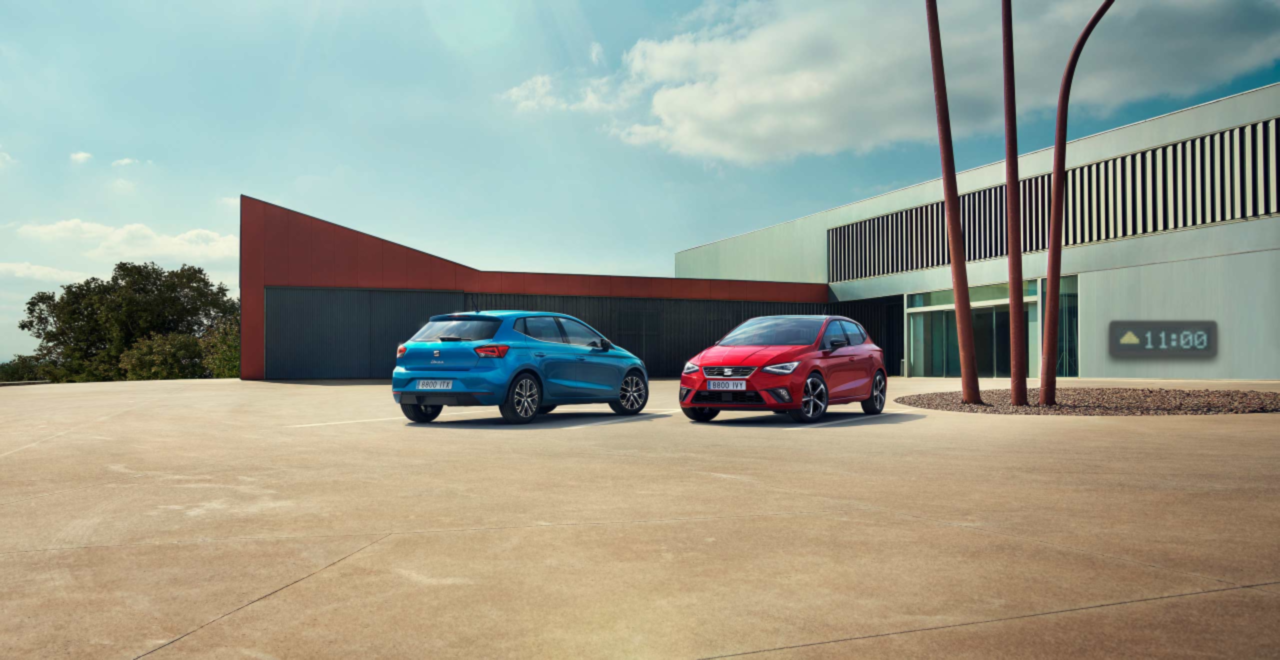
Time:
11h00
